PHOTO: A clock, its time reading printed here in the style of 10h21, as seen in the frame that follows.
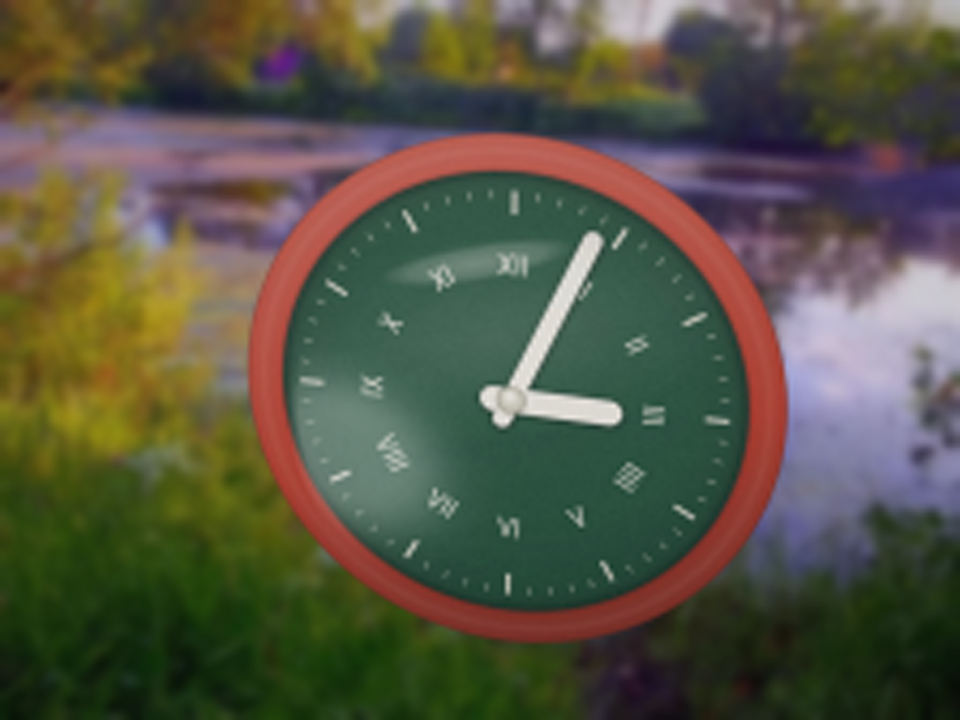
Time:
3h04
